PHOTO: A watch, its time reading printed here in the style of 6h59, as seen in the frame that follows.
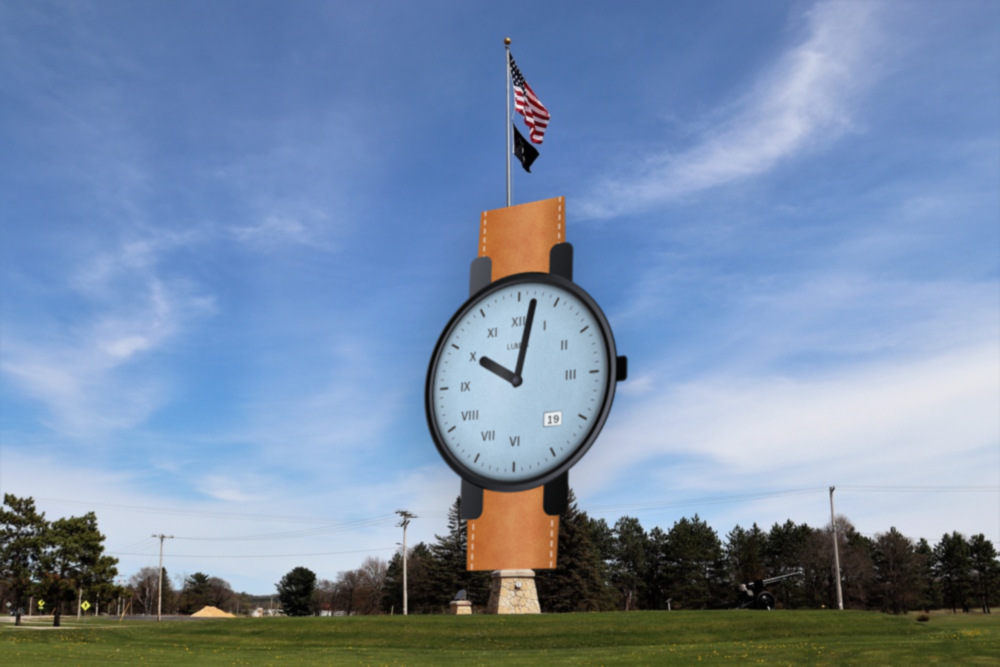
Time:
10h02
